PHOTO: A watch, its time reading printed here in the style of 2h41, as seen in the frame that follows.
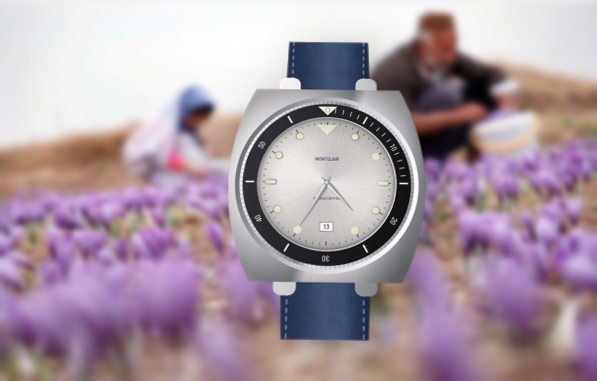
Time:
4h35
